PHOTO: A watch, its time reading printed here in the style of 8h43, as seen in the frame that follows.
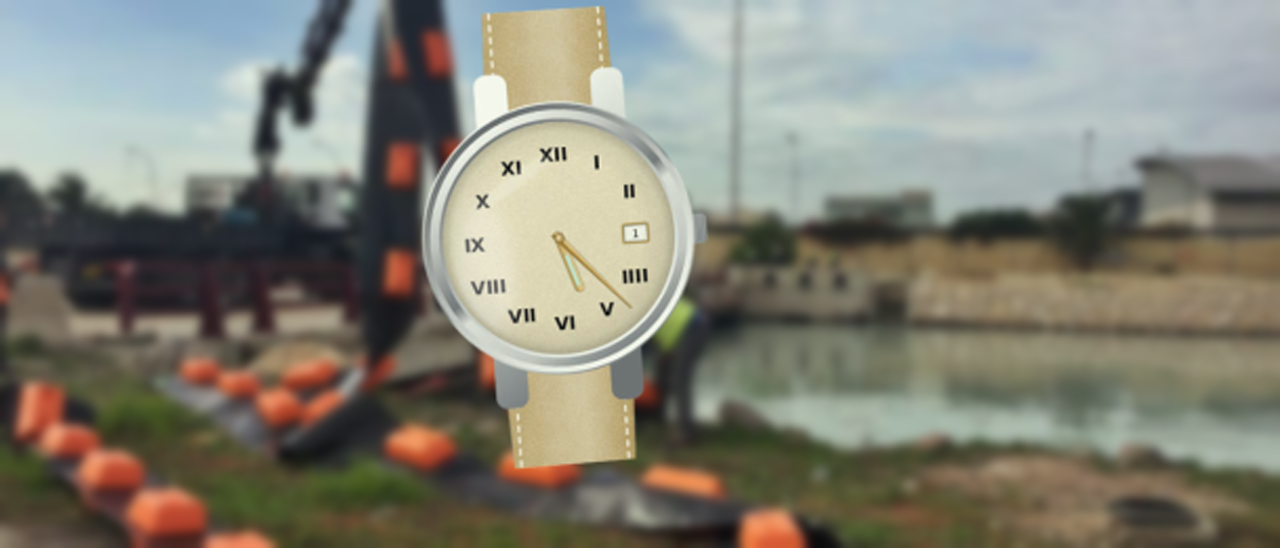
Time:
5h23
